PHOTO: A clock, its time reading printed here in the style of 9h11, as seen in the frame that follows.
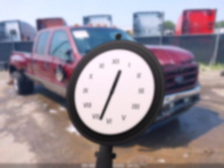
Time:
12h33
